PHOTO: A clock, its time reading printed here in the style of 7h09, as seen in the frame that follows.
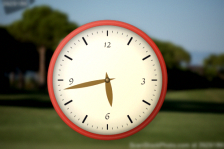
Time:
5h43
